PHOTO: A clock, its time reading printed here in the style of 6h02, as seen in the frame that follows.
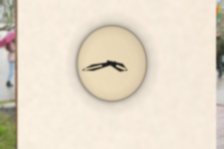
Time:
3h43
